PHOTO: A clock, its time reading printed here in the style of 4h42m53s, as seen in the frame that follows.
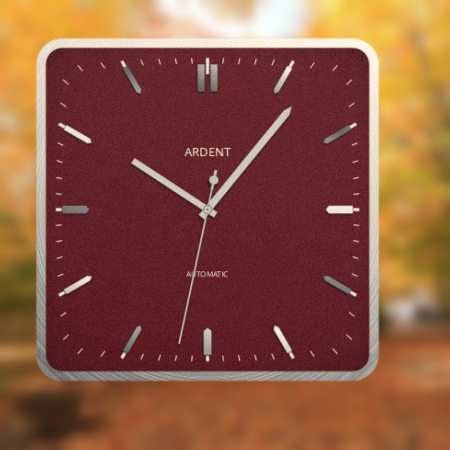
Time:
10h06m32s
